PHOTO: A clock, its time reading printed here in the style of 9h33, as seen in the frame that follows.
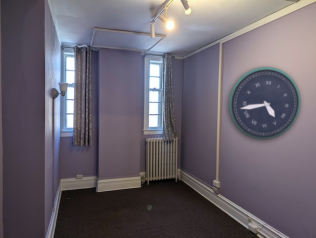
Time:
4h43
